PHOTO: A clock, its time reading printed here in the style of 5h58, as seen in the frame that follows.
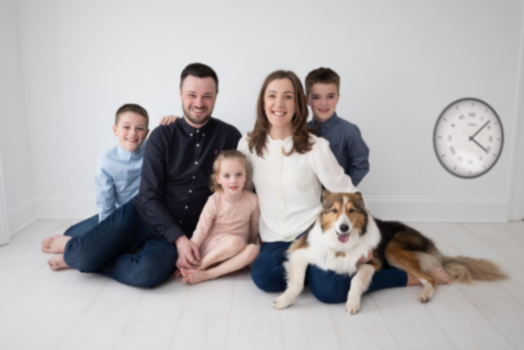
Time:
4h08
